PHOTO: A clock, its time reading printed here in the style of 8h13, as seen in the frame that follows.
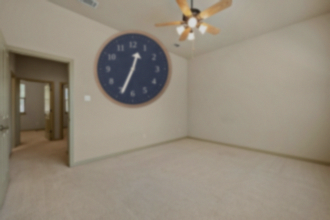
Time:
12h34
